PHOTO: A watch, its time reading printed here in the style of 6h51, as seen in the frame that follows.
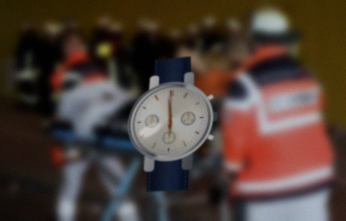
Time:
5h59
